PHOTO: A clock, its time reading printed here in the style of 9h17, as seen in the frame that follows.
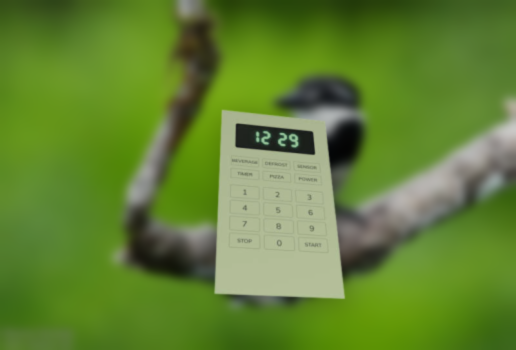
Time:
12h29
